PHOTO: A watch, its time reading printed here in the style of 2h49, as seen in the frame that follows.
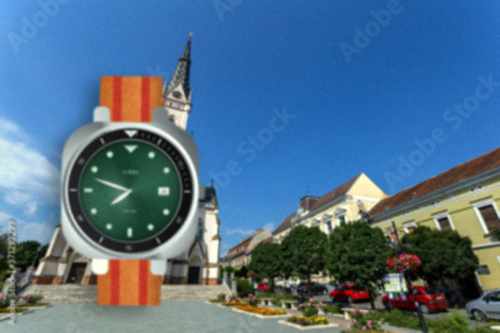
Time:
7h48
